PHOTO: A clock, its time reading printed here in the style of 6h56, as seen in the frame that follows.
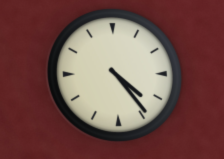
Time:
4h24
